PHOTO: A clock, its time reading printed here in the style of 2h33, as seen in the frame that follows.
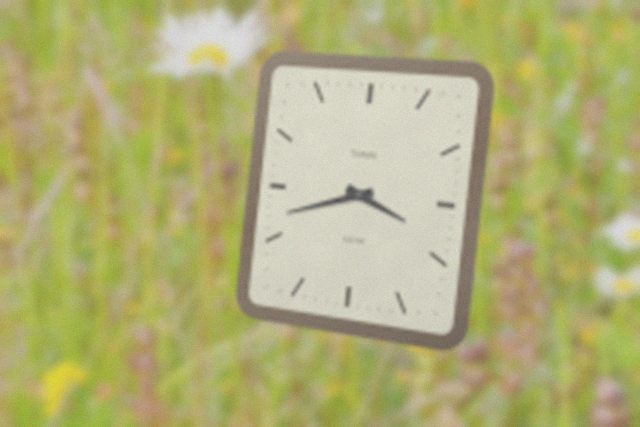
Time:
3h42
